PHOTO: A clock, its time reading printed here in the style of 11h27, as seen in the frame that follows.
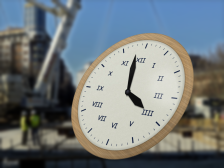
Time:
3h58
